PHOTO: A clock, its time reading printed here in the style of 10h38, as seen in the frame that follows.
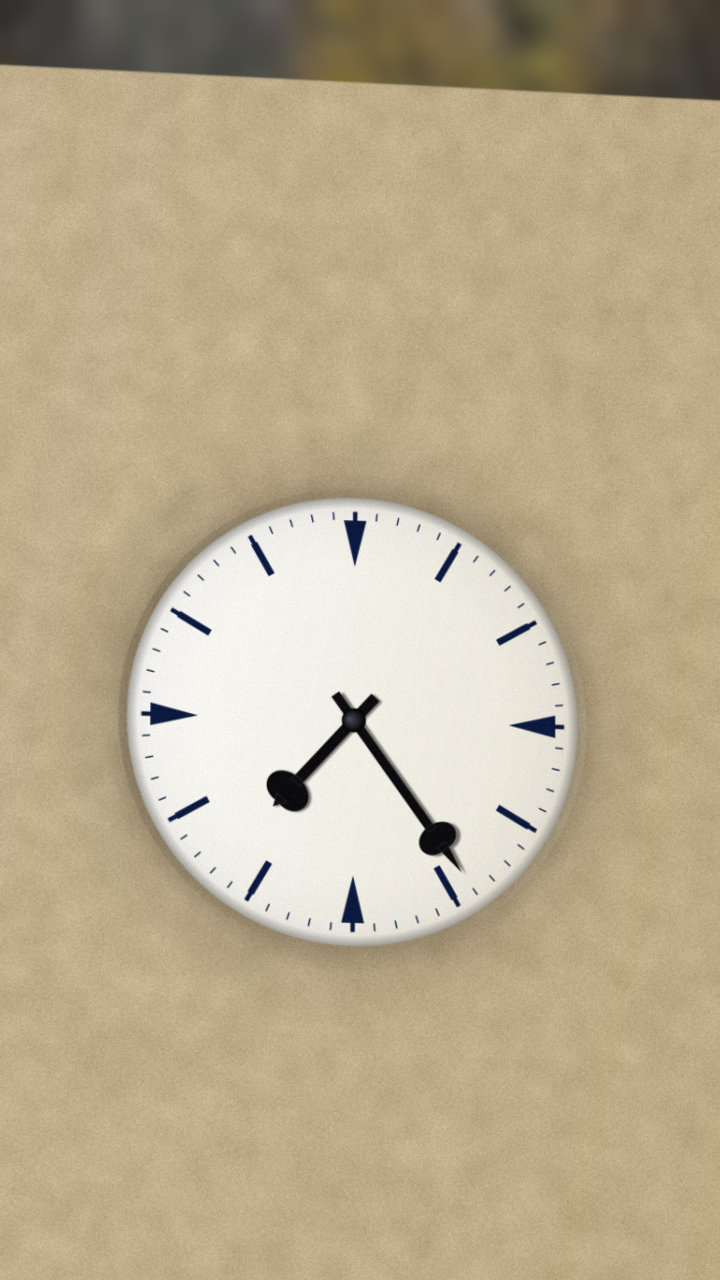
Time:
7h24
